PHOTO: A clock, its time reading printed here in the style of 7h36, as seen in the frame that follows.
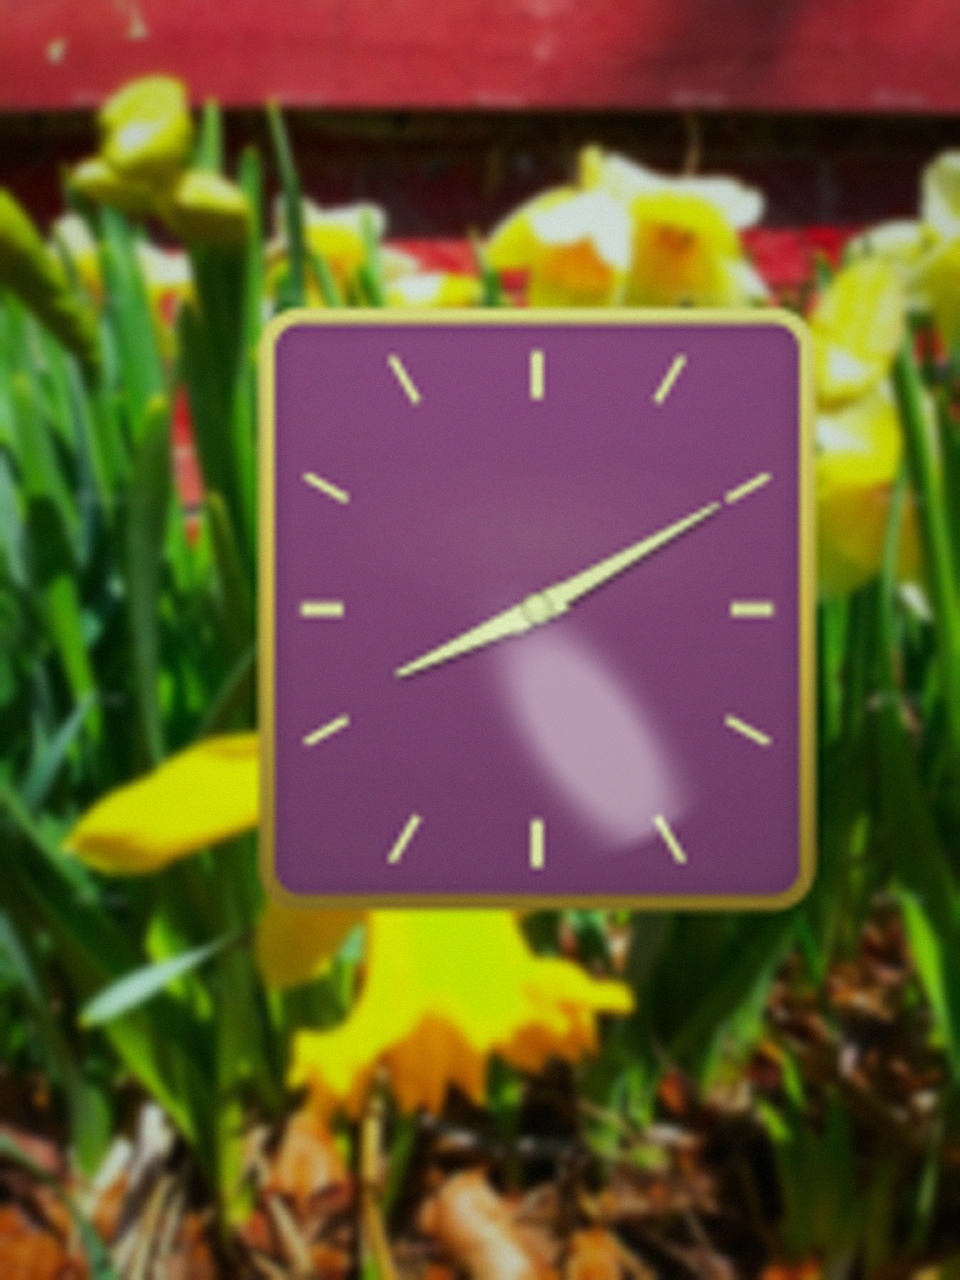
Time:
8h10
